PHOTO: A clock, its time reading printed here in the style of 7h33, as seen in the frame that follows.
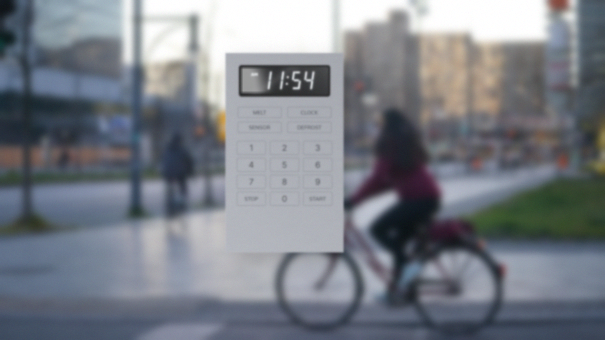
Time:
11h54
